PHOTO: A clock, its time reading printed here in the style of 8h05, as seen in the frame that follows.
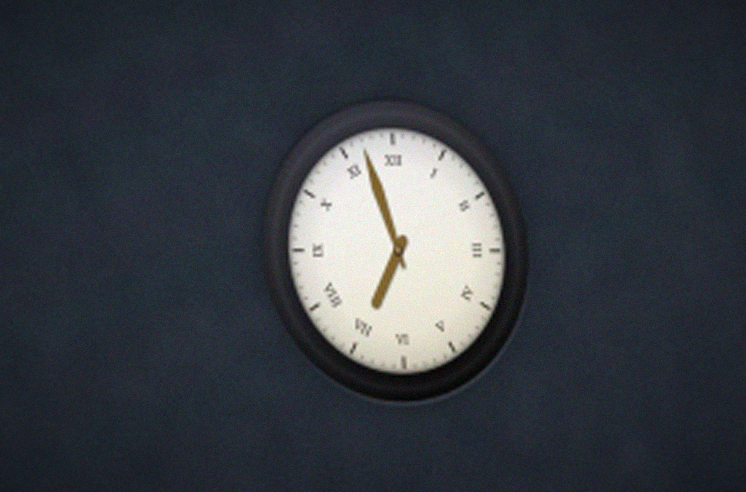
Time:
6h57
